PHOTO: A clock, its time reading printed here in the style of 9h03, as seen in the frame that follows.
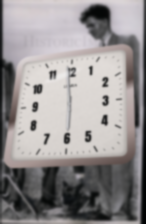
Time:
5h59
